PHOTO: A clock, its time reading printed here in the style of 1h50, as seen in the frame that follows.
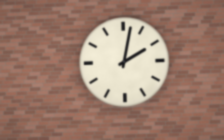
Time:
2h02
